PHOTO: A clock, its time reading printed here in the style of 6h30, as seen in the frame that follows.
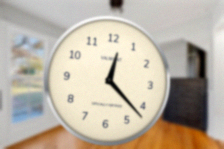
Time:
12h22
